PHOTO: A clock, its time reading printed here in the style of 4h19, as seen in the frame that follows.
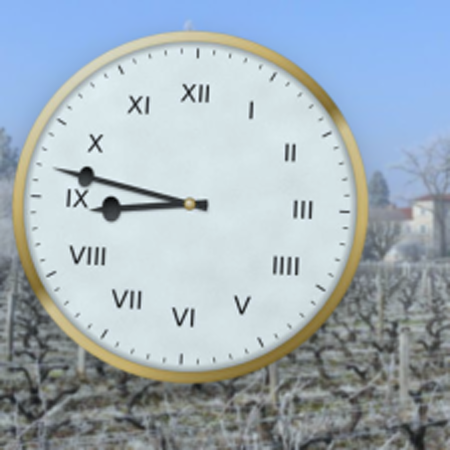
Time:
8h47
